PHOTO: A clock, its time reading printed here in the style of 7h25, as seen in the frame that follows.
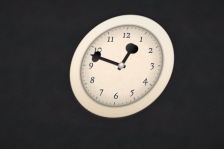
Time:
12h48
